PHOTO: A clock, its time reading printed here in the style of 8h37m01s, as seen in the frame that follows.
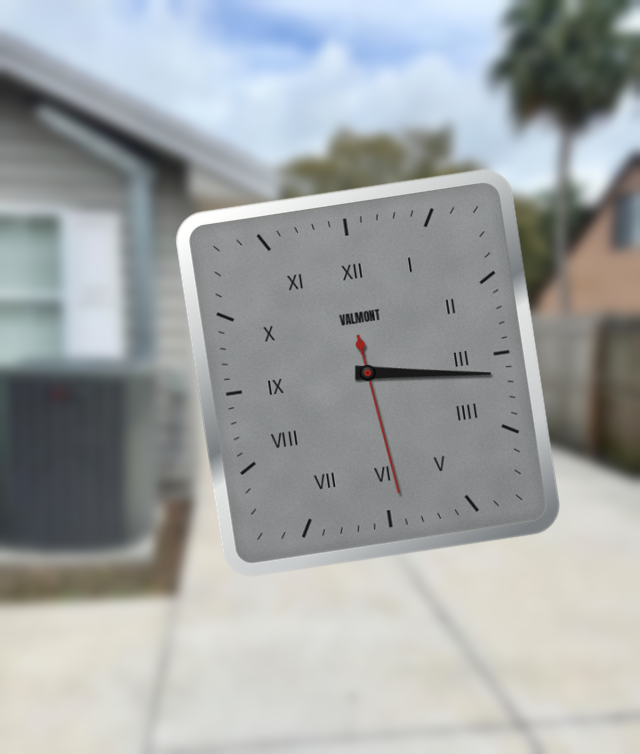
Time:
3h16m29s
